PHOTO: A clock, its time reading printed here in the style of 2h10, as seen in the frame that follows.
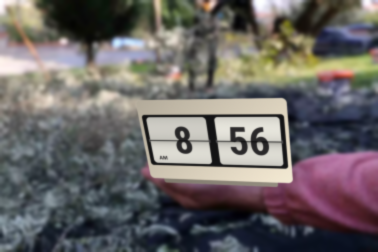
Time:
8h56
